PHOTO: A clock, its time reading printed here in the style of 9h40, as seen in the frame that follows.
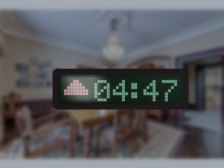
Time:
4h47
